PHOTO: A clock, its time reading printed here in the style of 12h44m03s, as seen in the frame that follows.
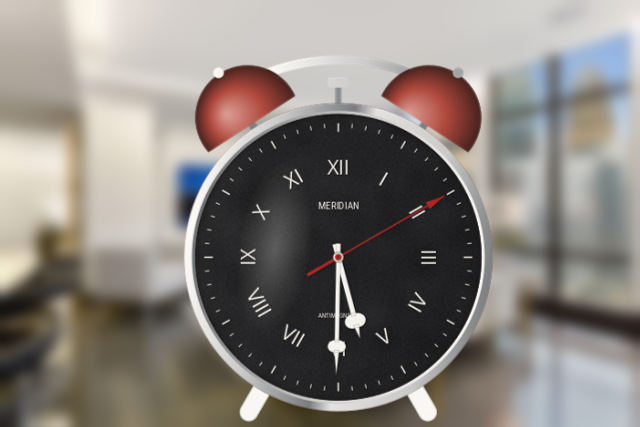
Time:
5h30m10s
